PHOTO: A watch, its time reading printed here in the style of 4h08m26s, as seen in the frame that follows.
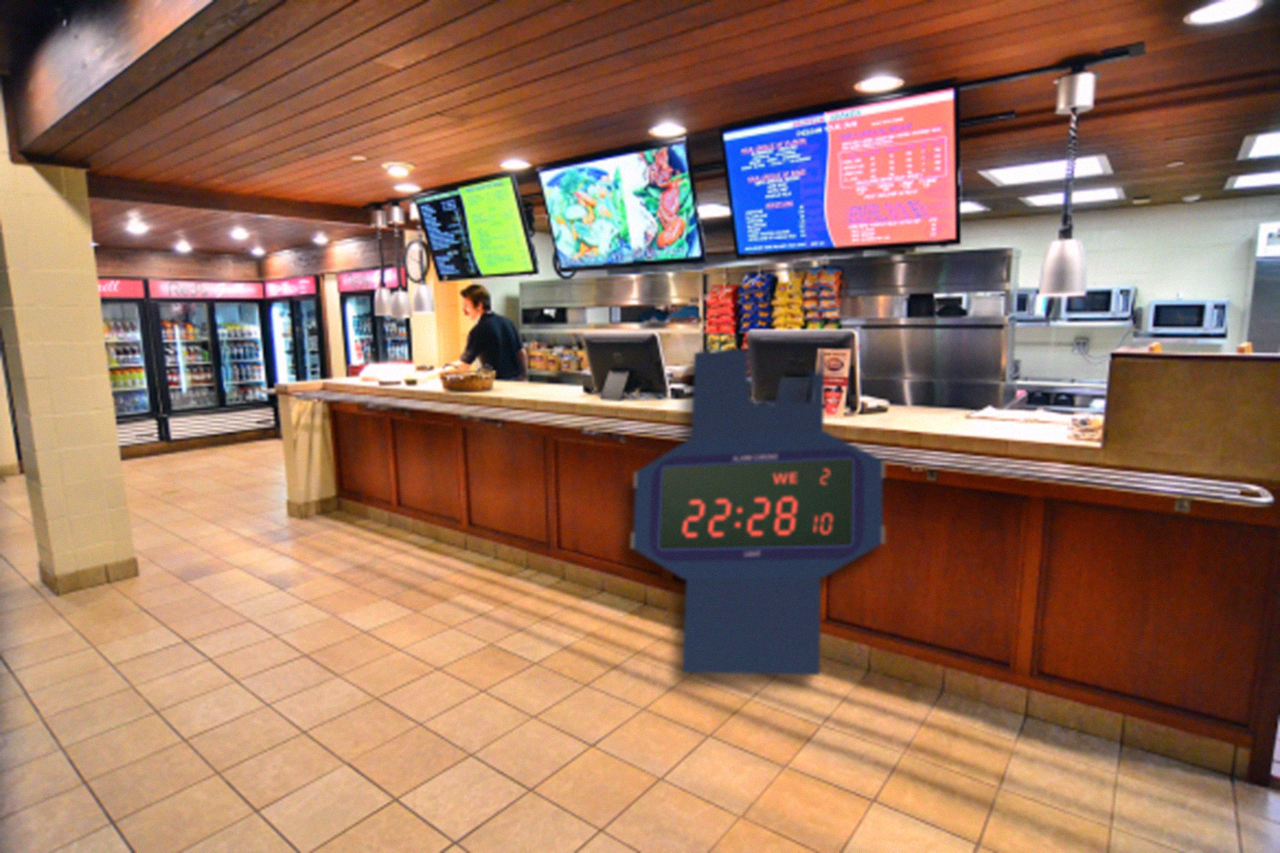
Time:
22h28m10s
